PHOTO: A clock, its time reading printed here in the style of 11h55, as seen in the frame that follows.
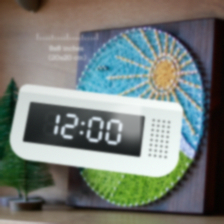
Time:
12h00
